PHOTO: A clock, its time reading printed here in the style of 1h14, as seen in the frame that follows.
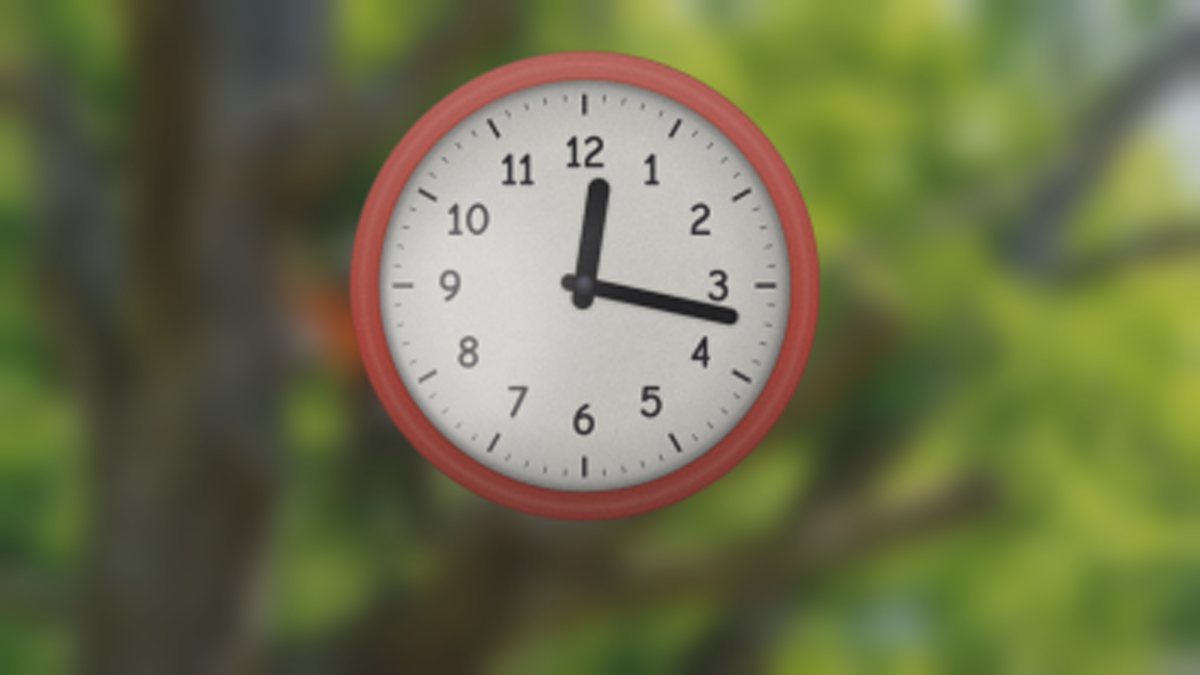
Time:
12h17
